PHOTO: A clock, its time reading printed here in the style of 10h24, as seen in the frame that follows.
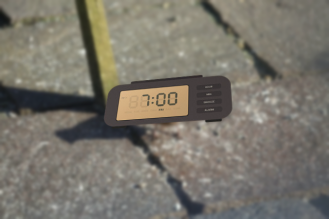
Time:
7h00
